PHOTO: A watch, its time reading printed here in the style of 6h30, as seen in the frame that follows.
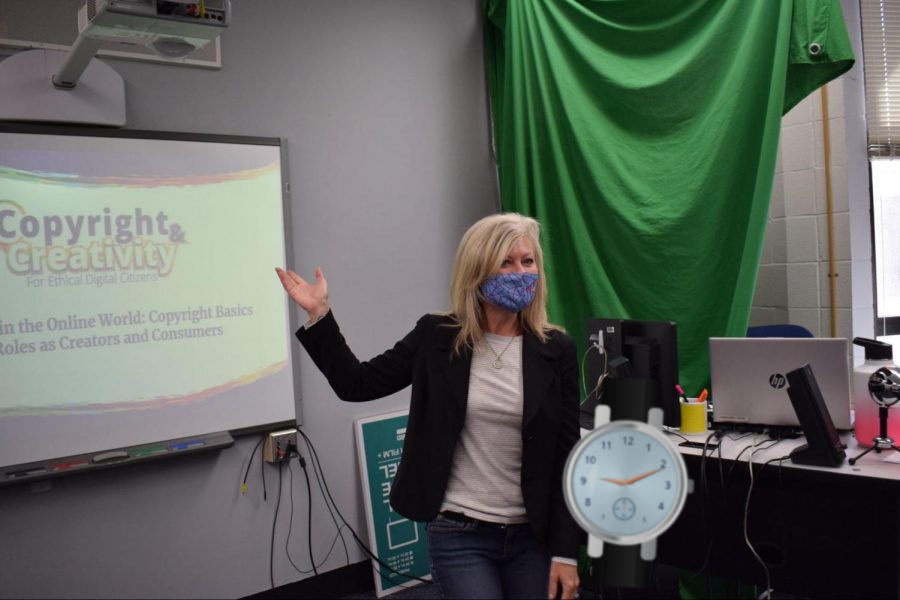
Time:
9h11
